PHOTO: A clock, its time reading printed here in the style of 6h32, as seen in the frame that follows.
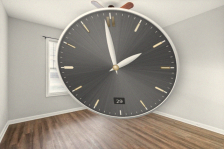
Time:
1h59
